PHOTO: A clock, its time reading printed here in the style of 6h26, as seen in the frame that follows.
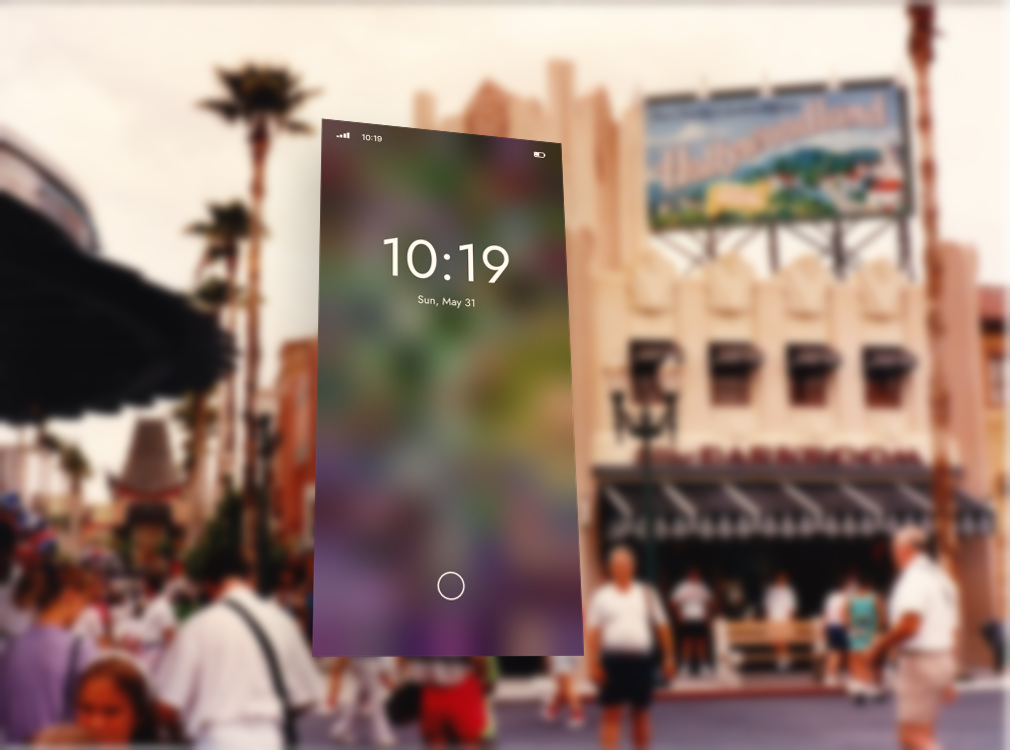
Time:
10h19
